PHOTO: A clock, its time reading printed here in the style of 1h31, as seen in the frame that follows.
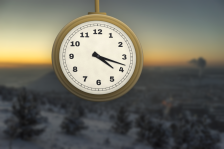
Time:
4h18
